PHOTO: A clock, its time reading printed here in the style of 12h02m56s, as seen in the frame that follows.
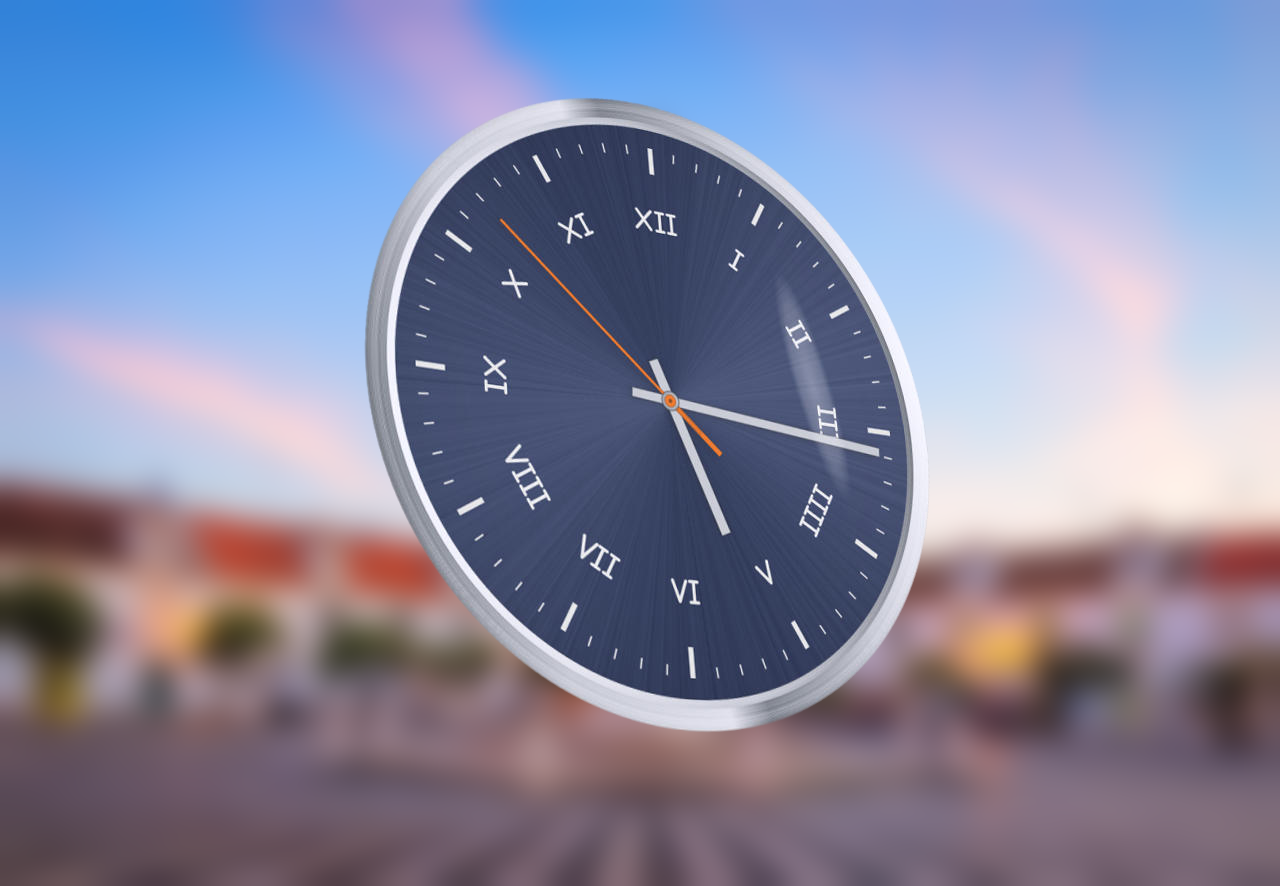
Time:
5h15m52s
